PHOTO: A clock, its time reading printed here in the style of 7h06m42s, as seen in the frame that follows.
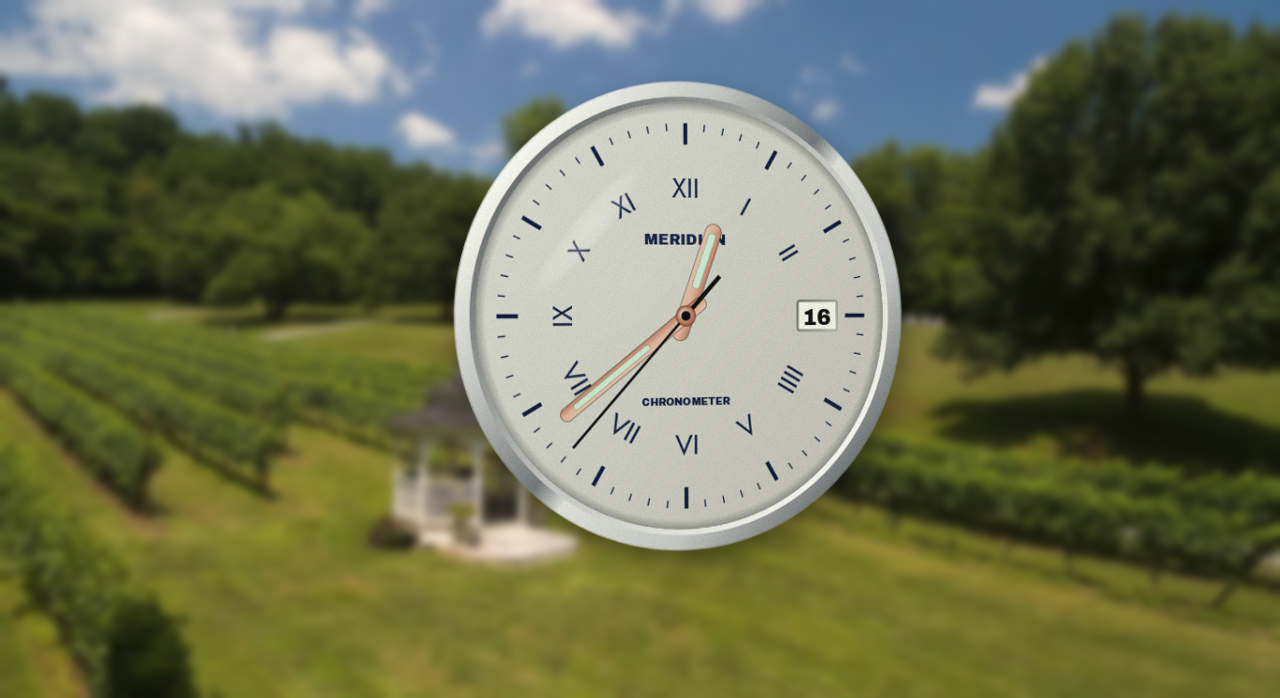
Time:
12h38m37s
